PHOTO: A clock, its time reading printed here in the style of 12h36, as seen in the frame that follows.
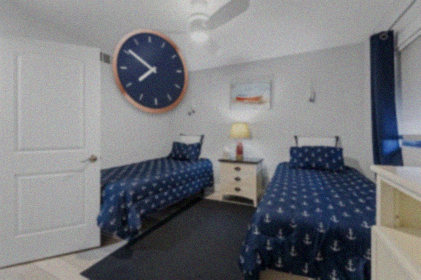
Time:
7h51
